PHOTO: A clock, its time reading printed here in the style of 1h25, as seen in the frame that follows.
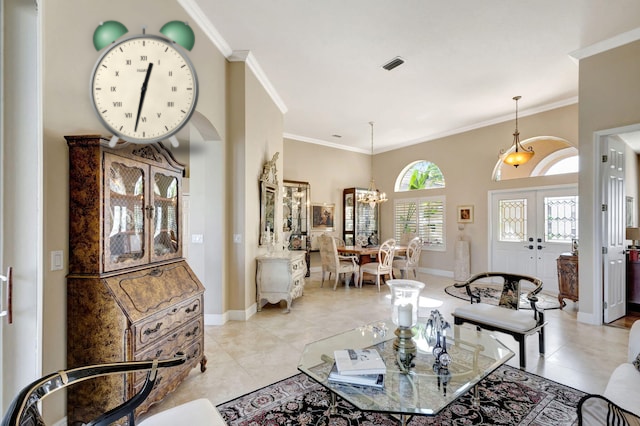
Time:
12h32
